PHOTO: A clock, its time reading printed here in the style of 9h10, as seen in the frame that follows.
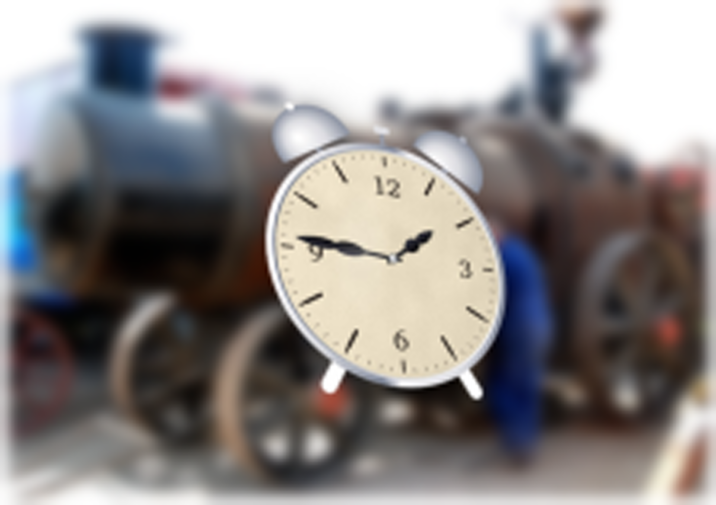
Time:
1h46
